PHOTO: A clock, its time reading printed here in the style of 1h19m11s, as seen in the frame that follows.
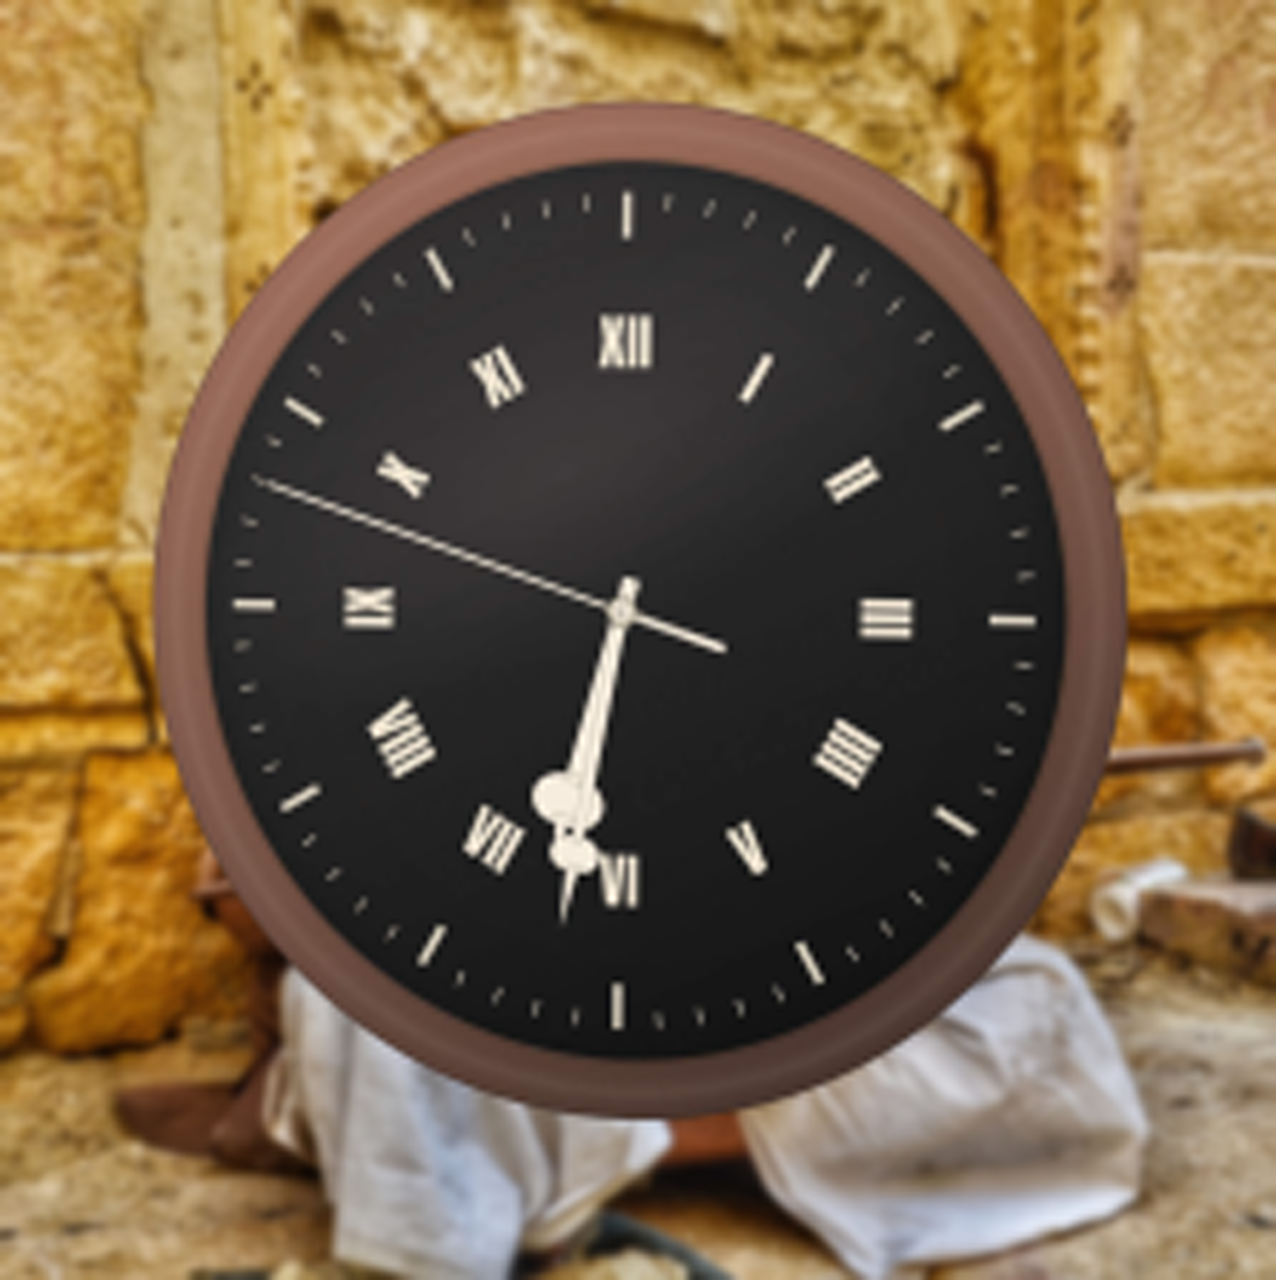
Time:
6h31m48s
